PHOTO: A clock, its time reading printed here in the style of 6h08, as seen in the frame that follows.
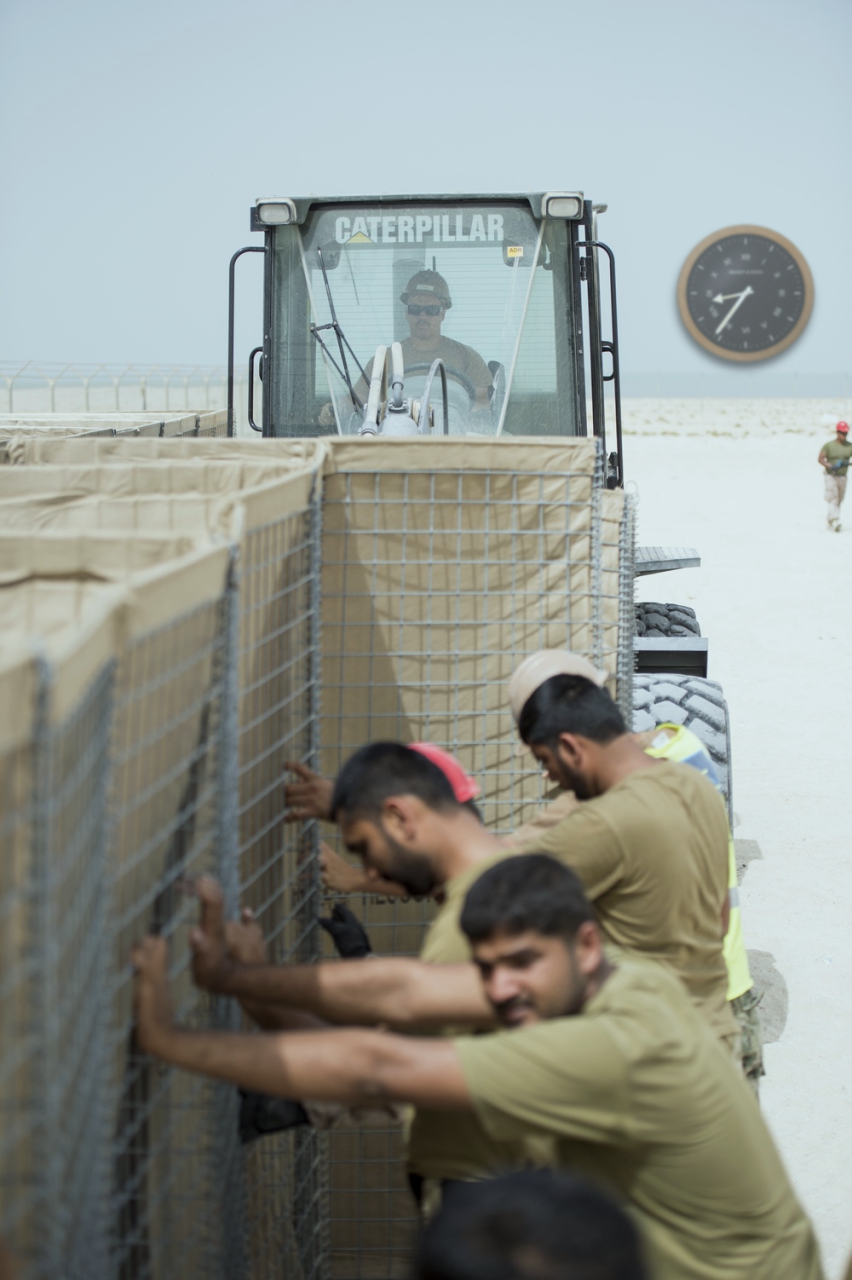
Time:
8h36
